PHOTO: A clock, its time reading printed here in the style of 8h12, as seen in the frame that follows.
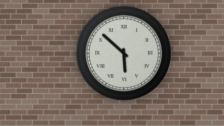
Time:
5h52
